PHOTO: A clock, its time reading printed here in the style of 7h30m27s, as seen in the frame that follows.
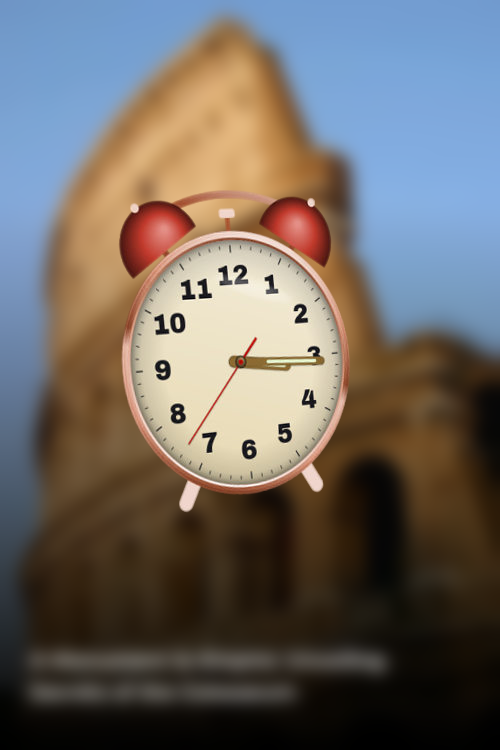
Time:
3h15m37s
